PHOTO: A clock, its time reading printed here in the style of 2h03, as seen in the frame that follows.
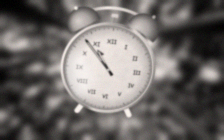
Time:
10h53
